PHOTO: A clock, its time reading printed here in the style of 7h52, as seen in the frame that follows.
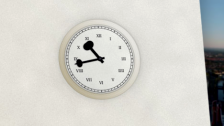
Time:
10h43
